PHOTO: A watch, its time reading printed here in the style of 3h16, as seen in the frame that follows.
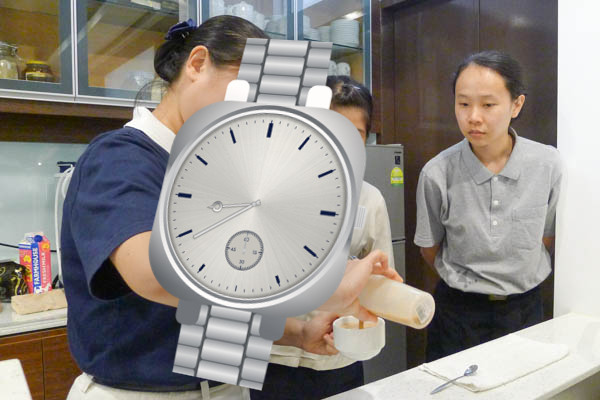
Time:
8h39
